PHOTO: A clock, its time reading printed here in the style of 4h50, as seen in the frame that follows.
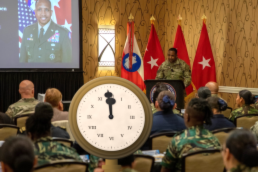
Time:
11h59
